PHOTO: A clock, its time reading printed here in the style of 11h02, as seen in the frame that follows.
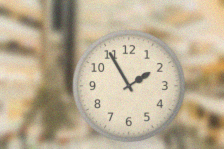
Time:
1h55
